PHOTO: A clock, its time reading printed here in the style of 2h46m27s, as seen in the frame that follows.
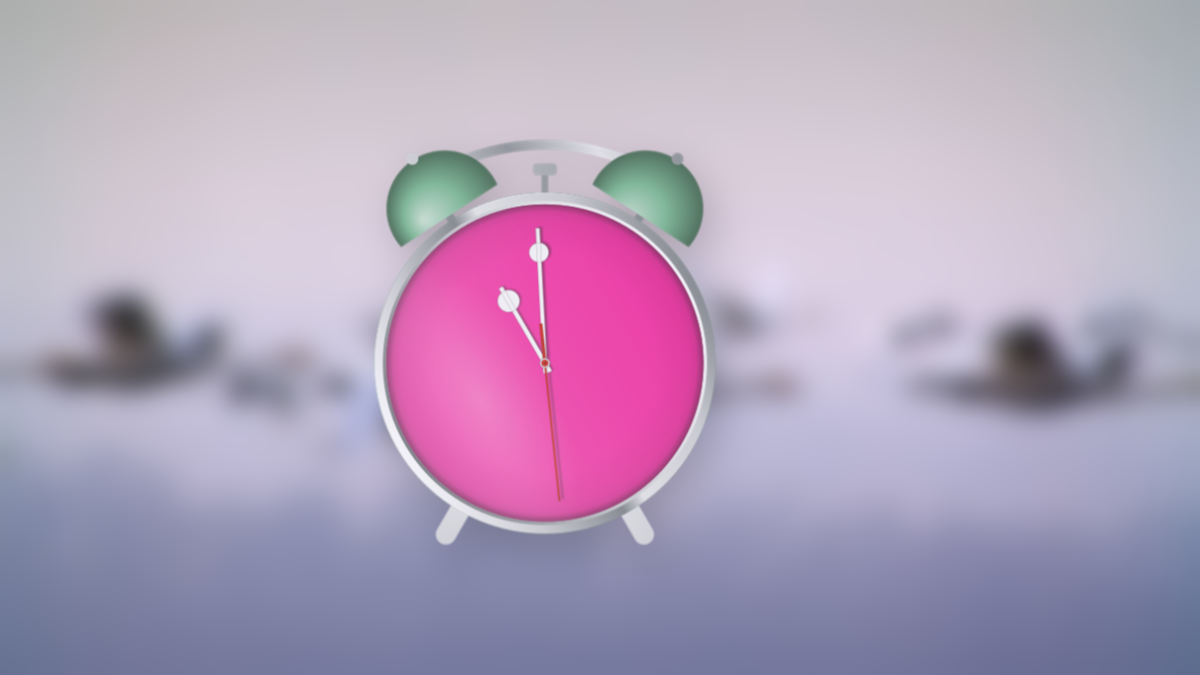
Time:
10h59m29s
